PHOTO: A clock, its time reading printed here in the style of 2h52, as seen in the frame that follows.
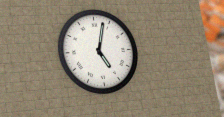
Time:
5h03
